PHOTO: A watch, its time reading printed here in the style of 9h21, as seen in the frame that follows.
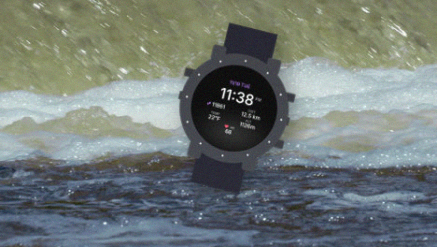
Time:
11h38
